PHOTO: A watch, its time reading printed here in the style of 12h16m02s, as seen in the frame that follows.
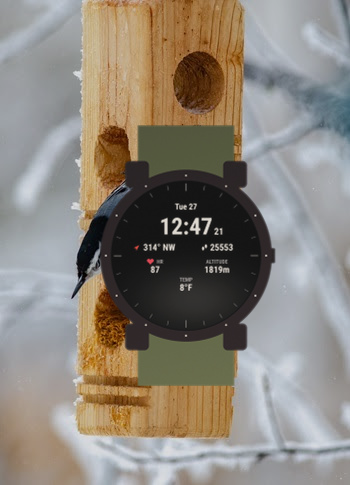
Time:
12h47m21s
